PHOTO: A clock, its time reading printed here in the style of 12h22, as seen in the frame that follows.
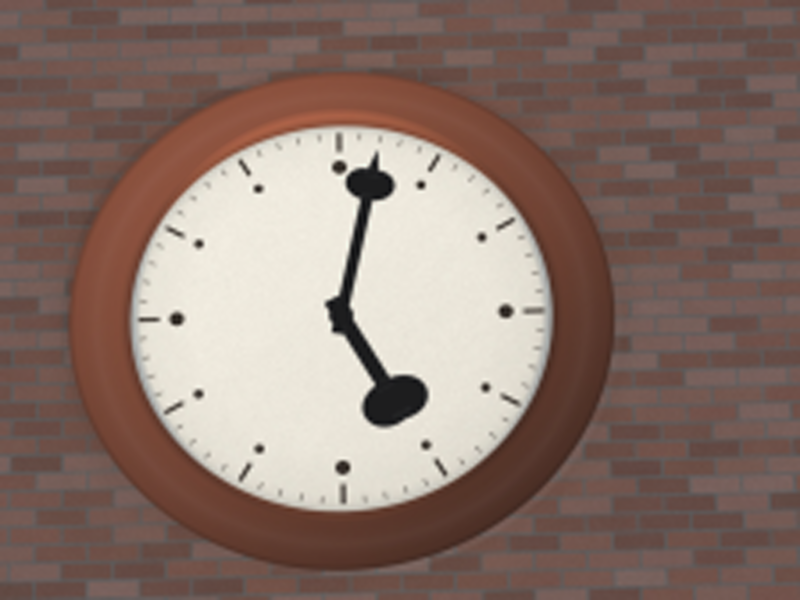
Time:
5h02
